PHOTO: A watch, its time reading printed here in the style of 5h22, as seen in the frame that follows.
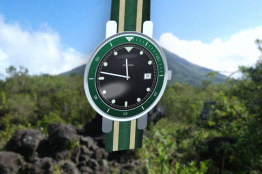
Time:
11h47
